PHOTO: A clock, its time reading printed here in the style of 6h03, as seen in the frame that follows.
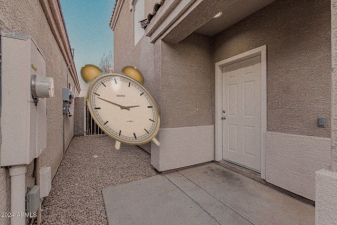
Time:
2h49
